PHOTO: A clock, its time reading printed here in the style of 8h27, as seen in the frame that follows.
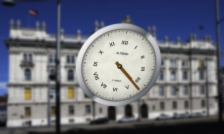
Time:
4h22
